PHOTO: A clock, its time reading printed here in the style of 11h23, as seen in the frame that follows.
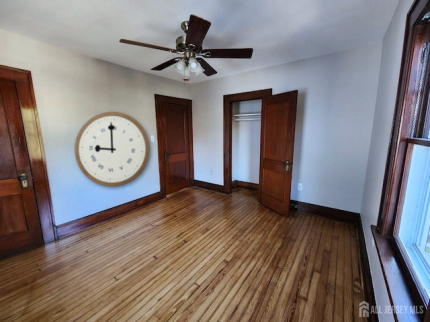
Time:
8h59
